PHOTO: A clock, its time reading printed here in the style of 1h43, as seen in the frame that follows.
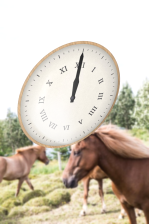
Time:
12h00
